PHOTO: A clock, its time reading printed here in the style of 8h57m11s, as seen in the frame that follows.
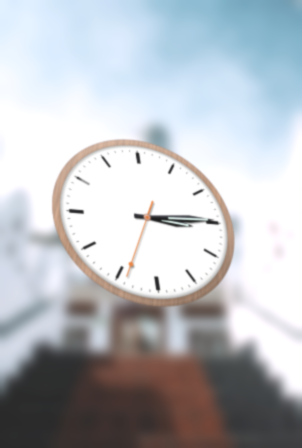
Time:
3h14m34s
